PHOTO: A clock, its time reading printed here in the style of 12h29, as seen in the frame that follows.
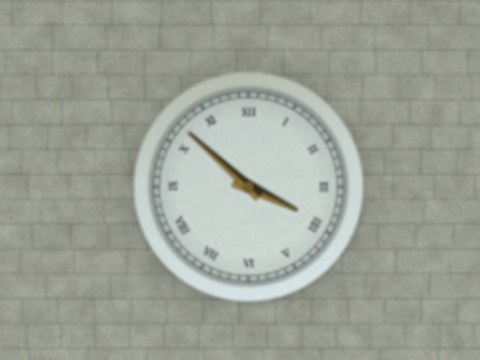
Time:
3h52
